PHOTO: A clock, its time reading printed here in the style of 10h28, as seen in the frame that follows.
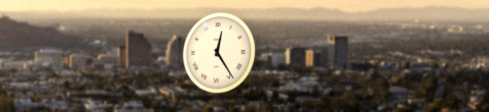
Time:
12h24
